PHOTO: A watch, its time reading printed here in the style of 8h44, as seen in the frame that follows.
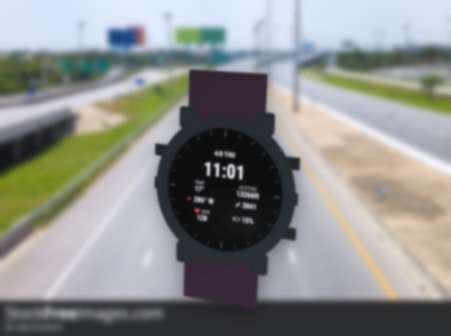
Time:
11h01
